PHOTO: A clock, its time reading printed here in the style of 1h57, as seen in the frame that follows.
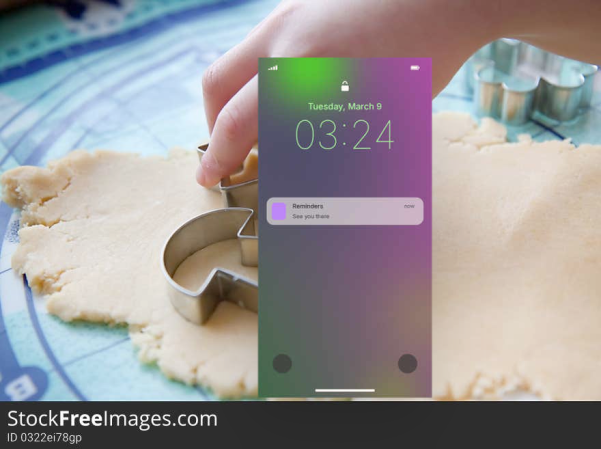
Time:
3h24
